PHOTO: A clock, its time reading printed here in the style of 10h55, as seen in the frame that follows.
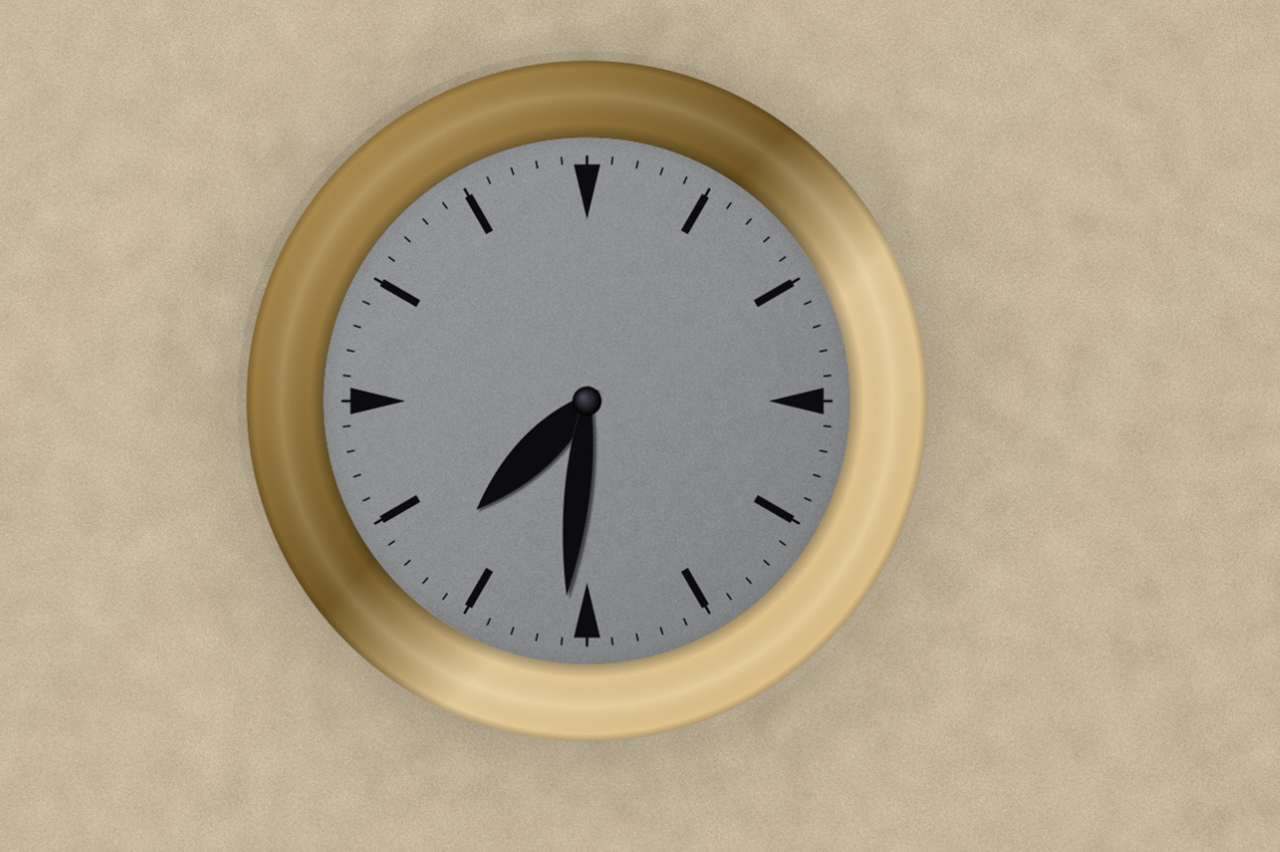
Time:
7h31
